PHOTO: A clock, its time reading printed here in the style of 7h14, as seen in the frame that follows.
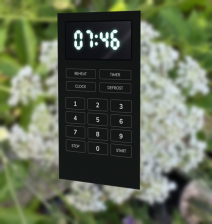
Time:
7h46
